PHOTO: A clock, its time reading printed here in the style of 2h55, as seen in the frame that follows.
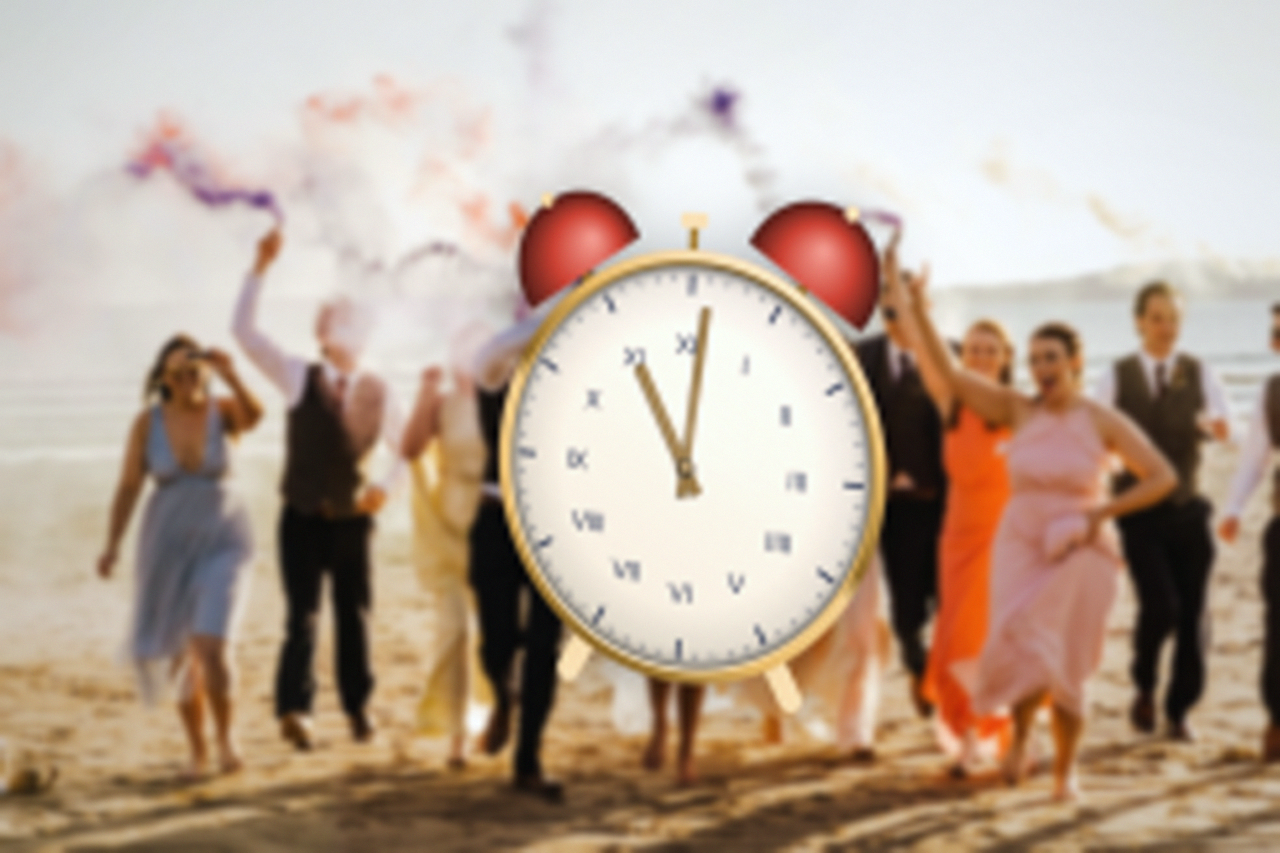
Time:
11h01
